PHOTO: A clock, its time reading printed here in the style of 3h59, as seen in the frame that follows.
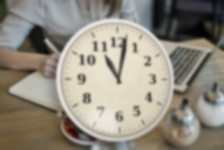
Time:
11h02
